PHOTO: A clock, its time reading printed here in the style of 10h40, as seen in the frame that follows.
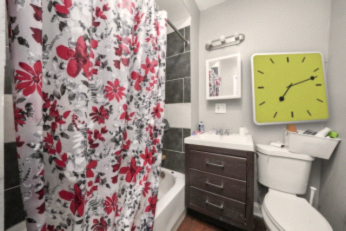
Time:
7h12
